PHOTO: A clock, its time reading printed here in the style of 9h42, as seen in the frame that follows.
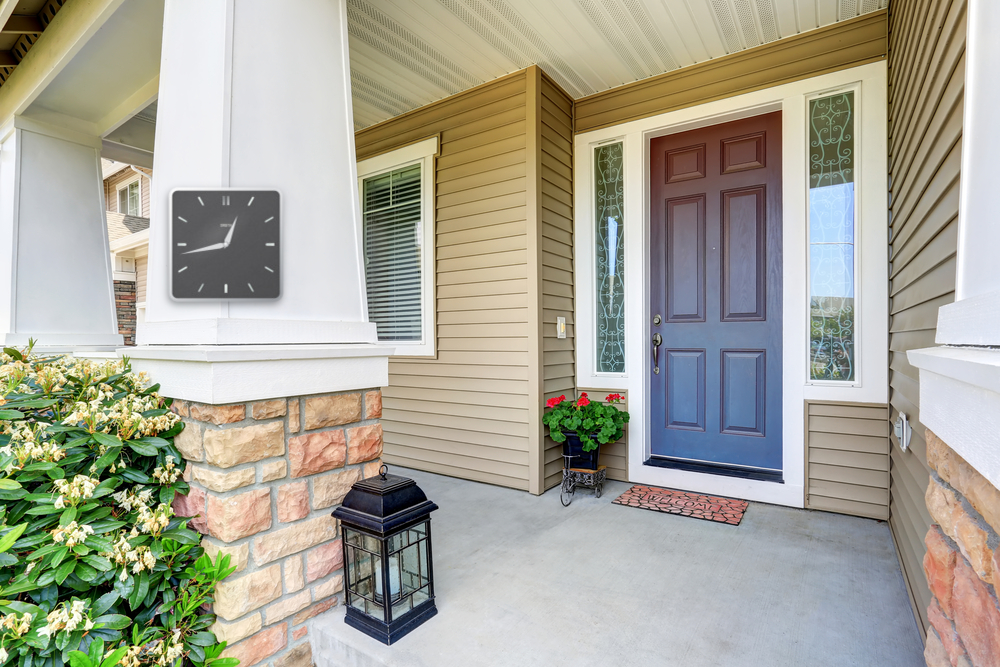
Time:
12h43
